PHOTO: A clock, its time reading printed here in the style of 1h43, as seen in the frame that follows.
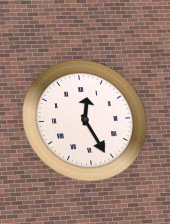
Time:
12h26
